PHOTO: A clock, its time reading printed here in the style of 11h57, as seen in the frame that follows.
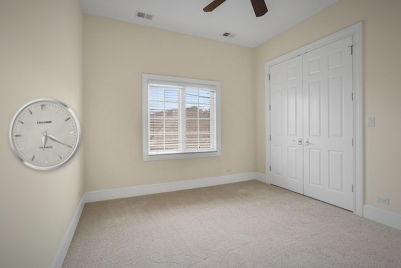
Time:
6h20
